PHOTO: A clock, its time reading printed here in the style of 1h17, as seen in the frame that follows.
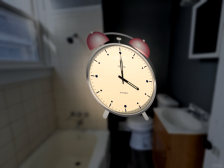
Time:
4h00
